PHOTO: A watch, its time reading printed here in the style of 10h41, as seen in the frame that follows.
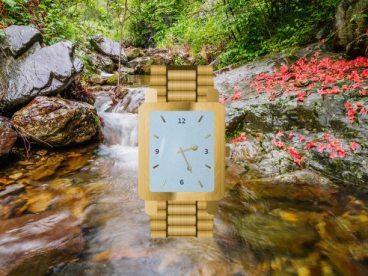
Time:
2h26
